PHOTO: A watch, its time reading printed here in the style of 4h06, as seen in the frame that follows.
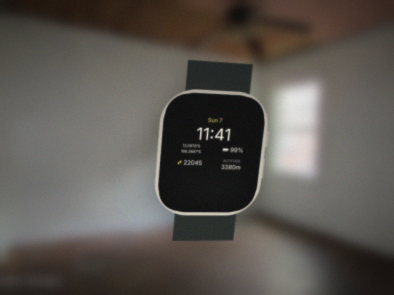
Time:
11h41
